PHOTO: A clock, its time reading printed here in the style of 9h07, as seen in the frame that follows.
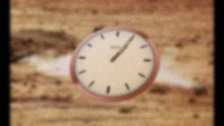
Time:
1h05
